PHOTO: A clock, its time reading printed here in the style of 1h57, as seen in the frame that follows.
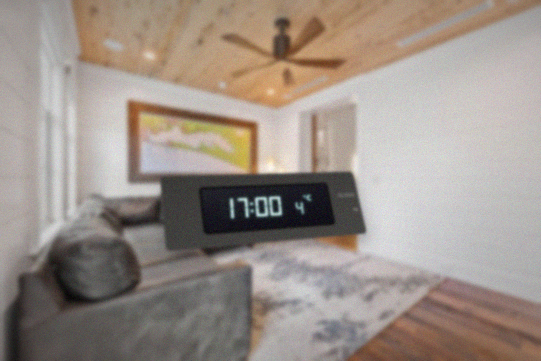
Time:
17h00
